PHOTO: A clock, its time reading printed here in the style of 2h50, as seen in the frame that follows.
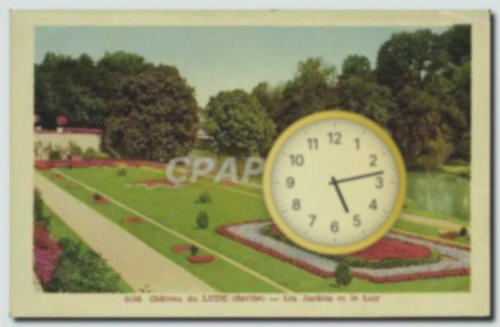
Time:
5h13
